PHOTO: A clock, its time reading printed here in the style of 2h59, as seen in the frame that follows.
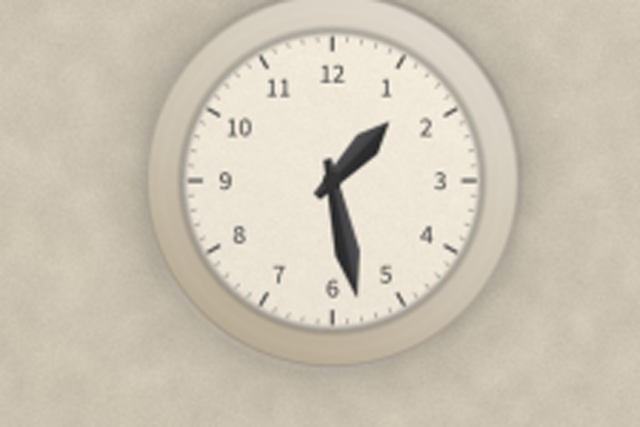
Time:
1h28
